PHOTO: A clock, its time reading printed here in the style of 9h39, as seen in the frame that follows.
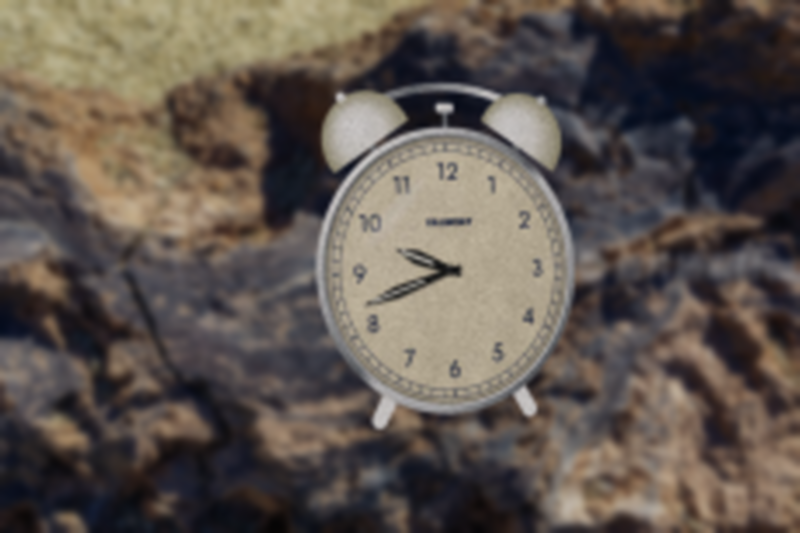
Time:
9h42
